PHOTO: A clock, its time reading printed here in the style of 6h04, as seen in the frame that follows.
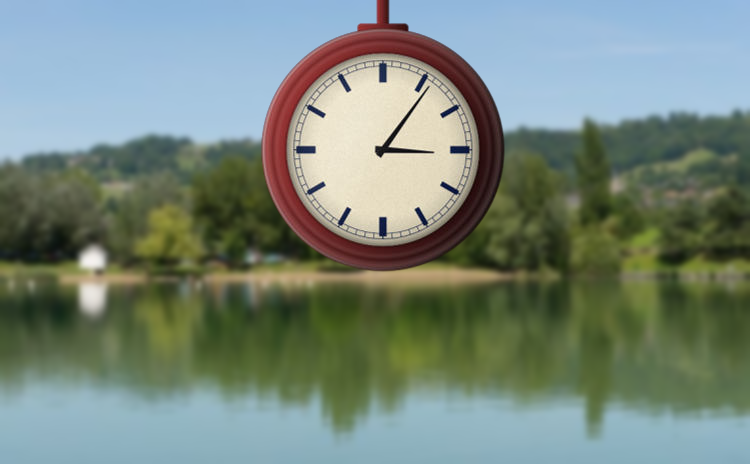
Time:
3h06
